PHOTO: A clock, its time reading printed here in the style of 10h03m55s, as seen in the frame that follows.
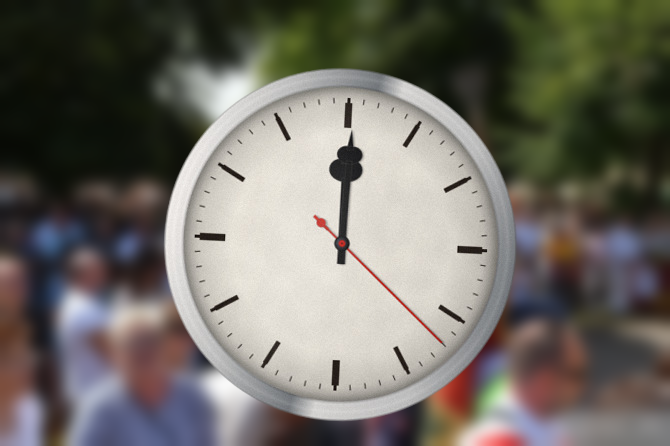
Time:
12h00m22s
